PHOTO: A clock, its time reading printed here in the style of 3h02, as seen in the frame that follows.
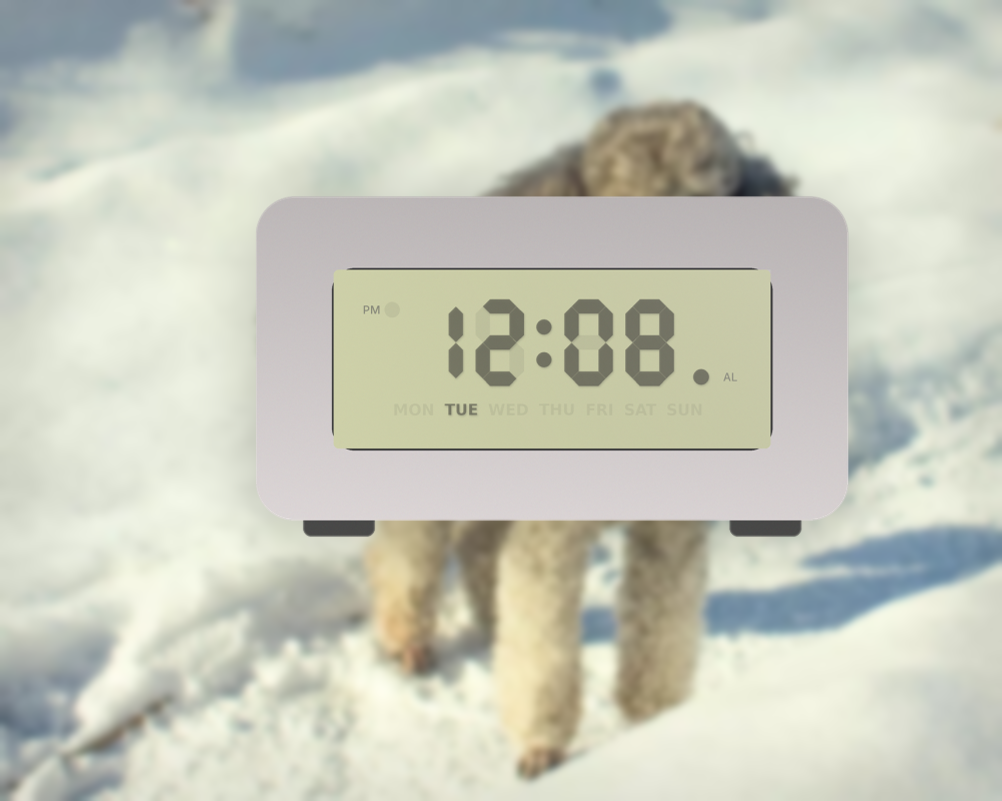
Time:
12h08
